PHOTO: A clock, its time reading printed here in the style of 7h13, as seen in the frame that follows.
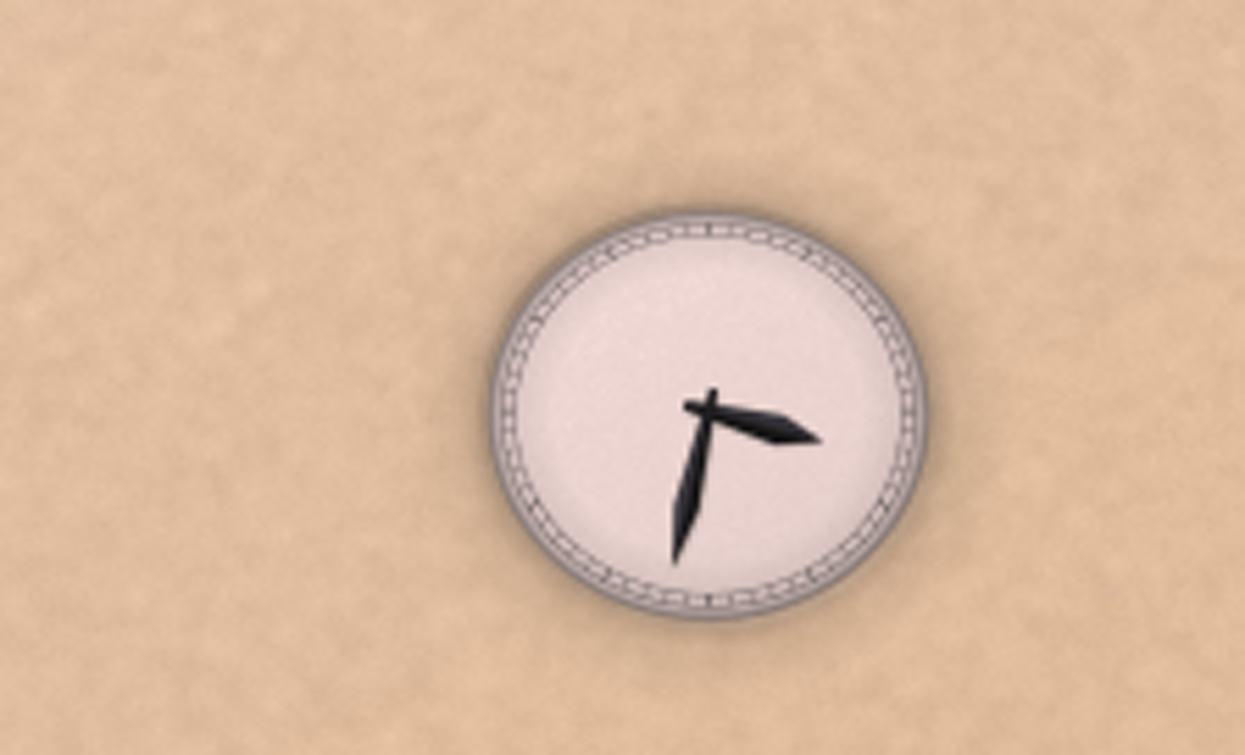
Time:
3h32
